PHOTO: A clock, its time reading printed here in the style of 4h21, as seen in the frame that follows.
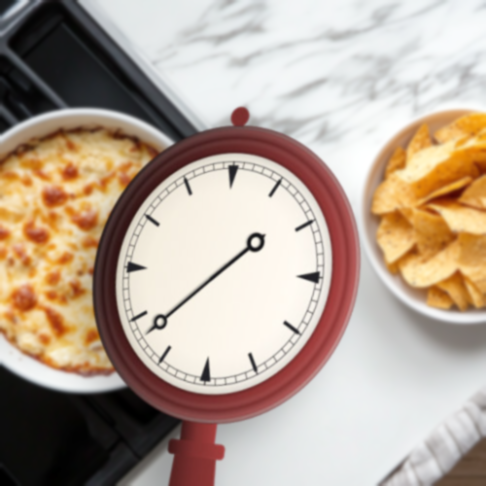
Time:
1h38
